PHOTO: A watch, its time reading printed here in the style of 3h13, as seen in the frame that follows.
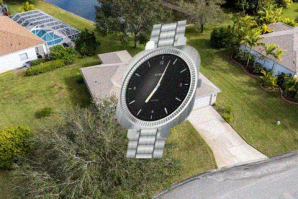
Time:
7h03
